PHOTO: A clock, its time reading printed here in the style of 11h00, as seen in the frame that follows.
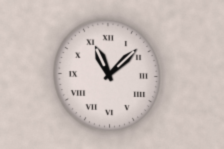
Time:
11h08
